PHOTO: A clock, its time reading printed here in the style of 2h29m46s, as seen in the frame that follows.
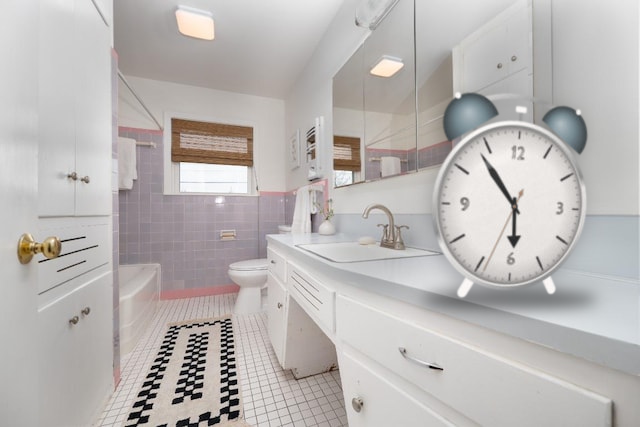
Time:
5h53m34s
